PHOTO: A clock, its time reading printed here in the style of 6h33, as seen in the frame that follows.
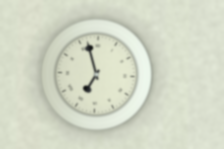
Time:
6h57
